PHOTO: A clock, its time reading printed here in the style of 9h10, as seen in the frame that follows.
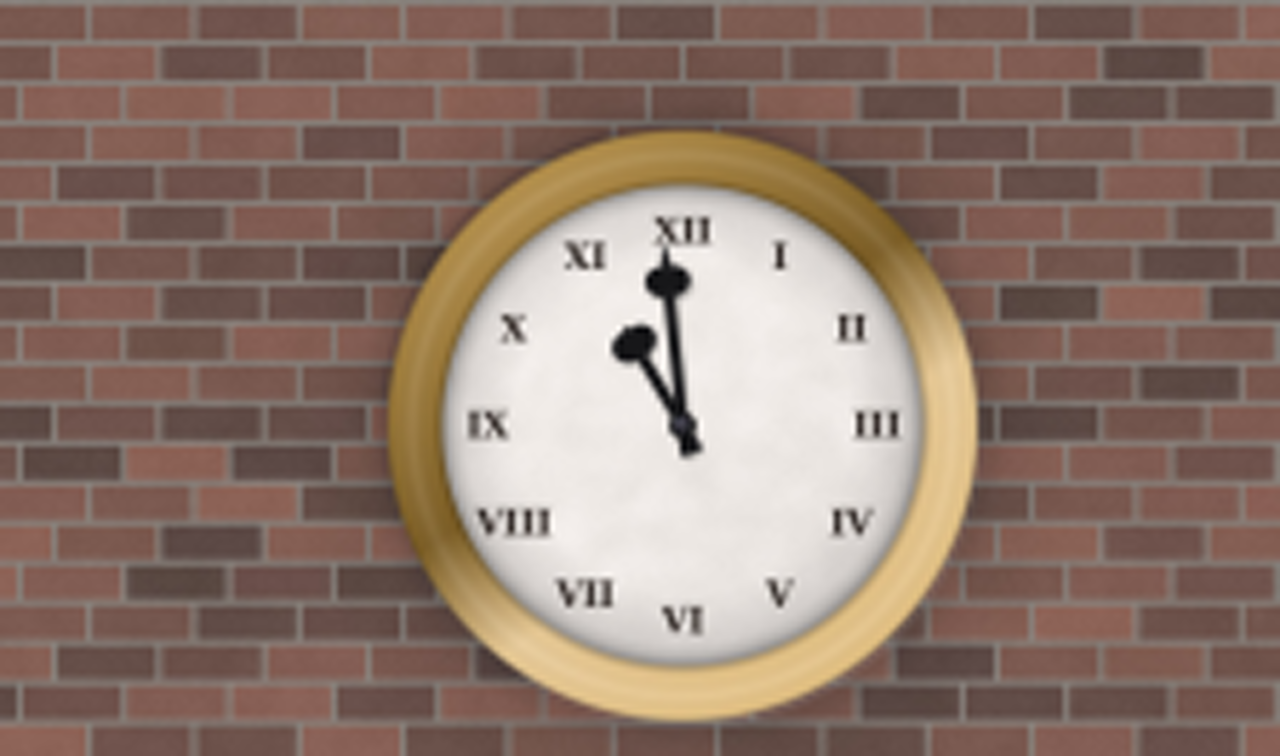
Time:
10h59
